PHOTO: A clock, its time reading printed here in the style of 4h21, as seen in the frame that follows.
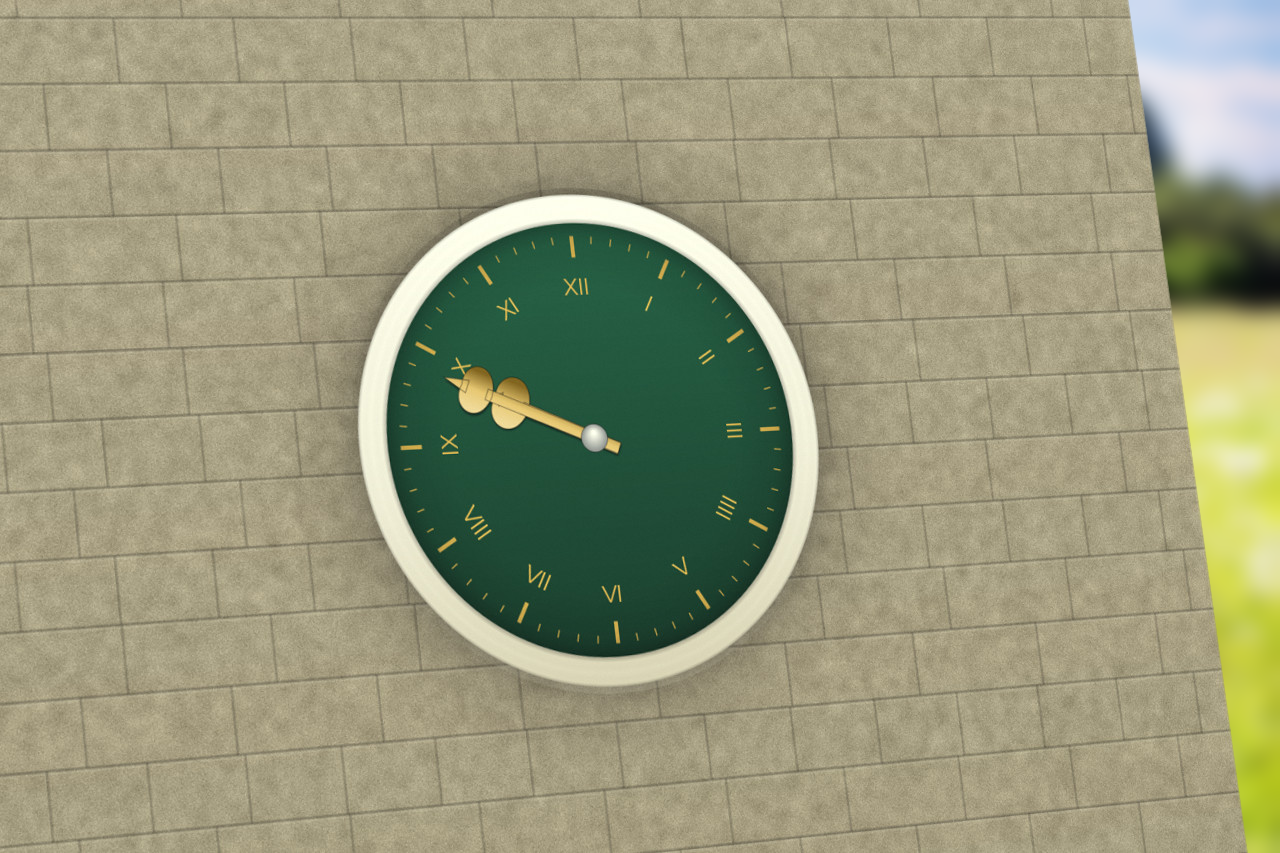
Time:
9h49
